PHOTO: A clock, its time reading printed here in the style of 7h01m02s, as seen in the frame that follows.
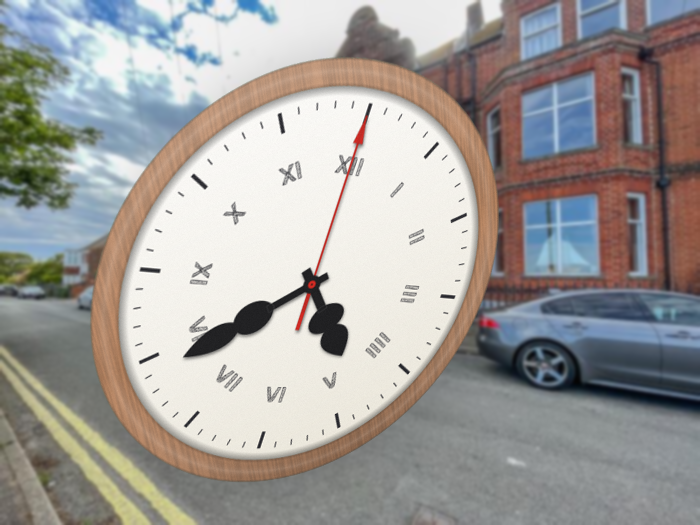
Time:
4h39m00s
